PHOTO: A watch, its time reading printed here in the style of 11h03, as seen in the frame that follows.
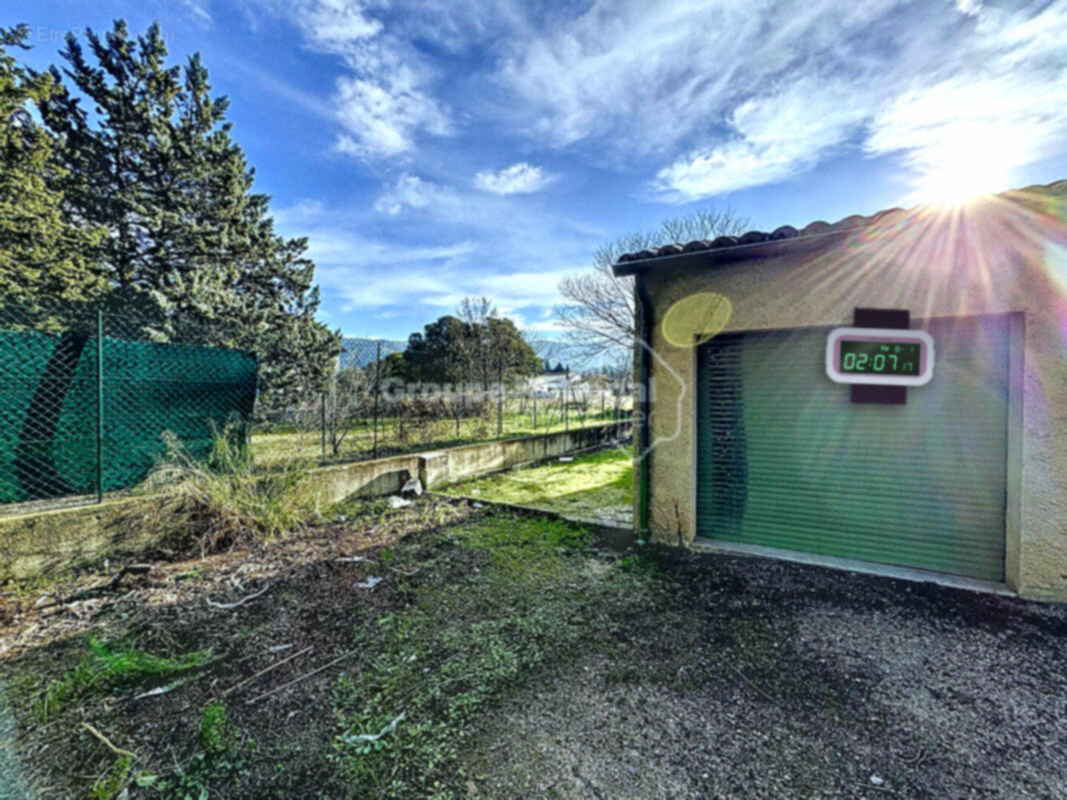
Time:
2h07
